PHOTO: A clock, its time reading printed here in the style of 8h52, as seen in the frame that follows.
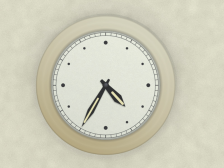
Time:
4h35
